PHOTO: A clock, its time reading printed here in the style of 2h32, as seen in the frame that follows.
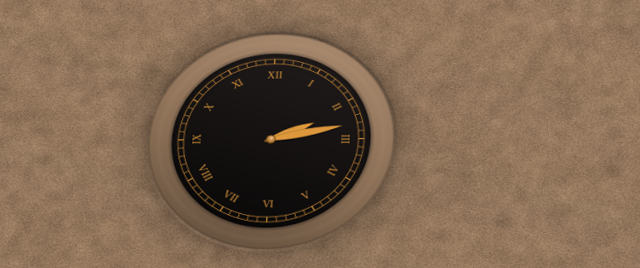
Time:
2h13
